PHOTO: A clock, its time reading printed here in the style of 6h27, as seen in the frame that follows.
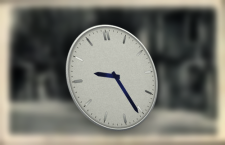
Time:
9h26
